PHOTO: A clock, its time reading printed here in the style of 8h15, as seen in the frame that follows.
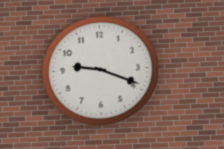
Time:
9h19
